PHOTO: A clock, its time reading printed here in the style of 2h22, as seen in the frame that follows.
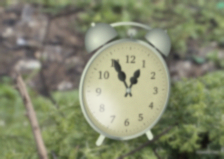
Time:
12h55
